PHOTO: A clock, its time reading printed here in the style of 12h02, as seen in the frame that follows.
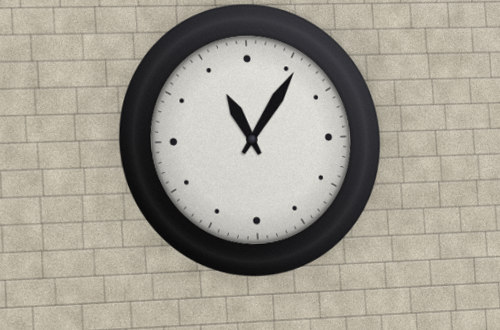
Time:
11h06
